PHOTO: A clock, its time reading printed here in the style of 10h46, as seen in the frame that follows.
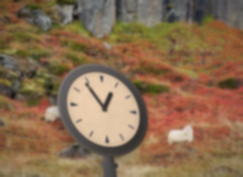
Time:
12h54
